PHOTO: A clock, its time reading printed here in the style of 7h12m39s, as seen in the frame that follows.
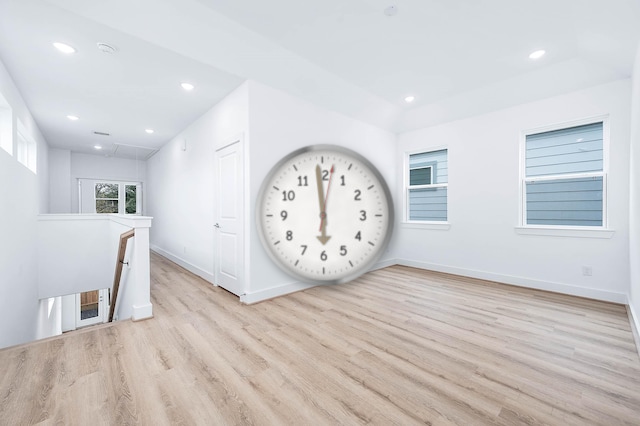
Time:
5h59m02s
